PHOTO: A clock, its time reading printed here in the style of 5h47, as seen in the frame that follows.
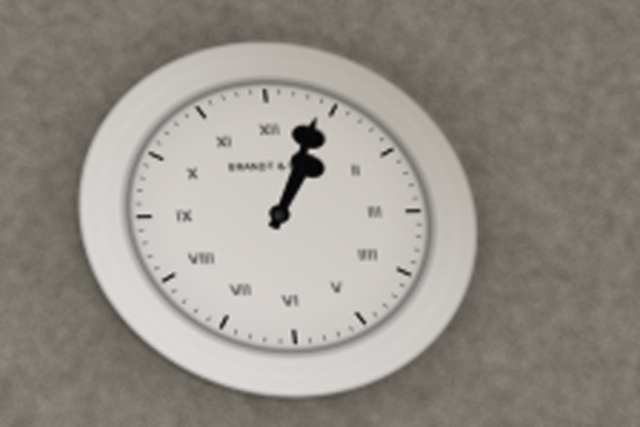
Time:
1h04
